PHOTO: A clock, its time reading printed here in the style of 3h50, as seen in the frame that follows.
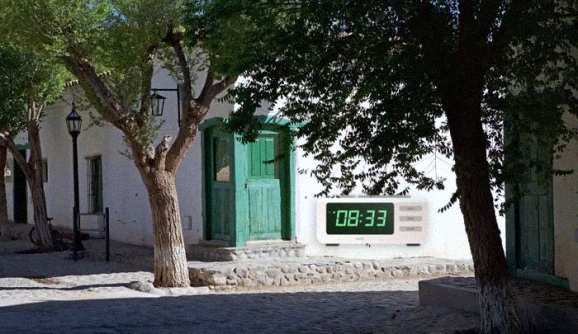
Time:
8h33
